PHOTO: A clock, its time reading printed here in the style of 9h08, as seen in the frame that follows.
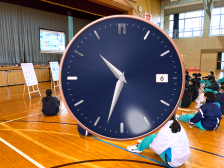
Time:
10h33
